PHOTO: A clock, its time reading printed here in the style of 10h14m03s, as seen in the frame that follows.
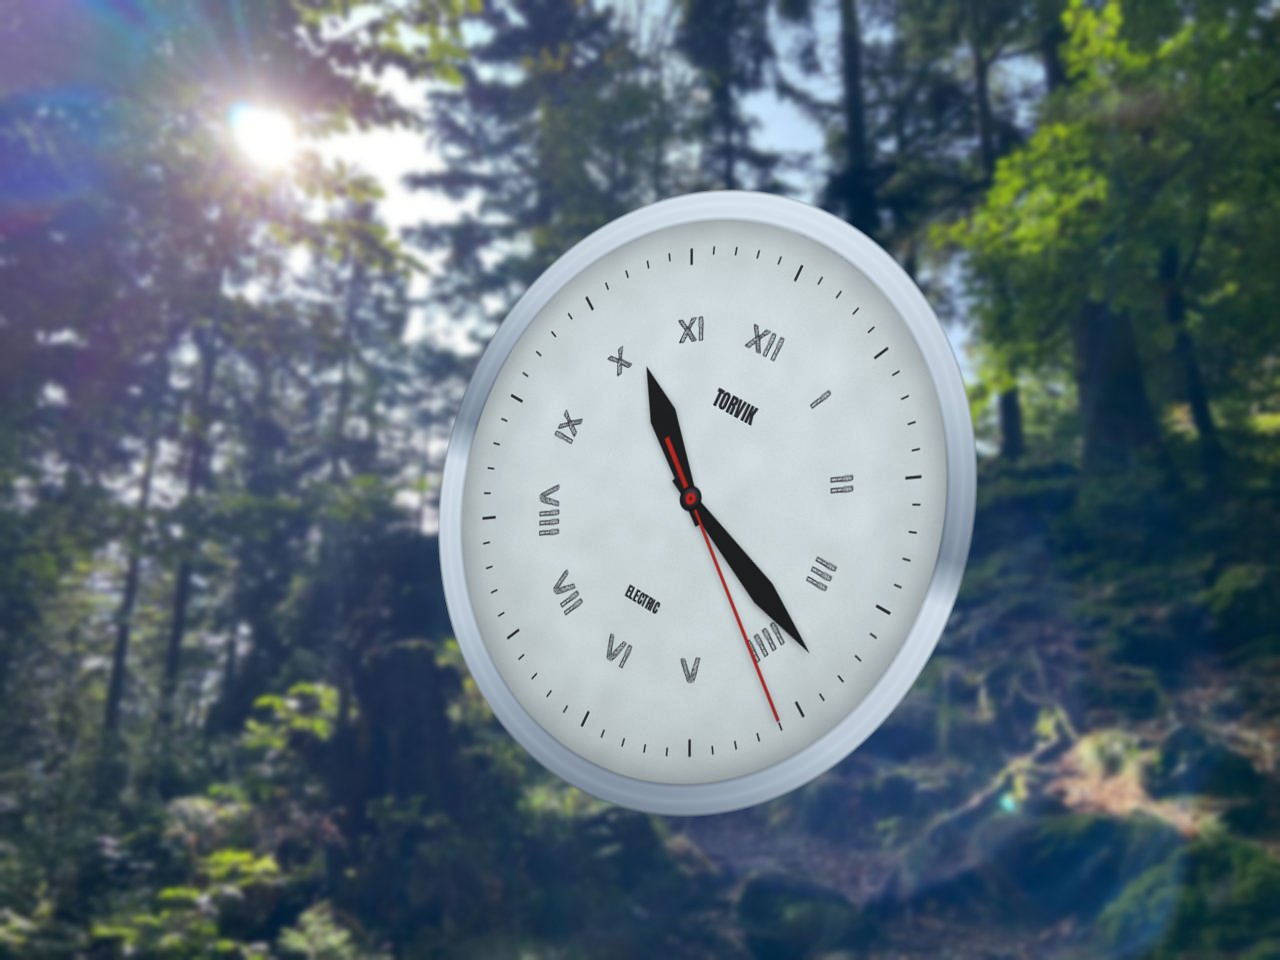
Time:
10h18m21s
